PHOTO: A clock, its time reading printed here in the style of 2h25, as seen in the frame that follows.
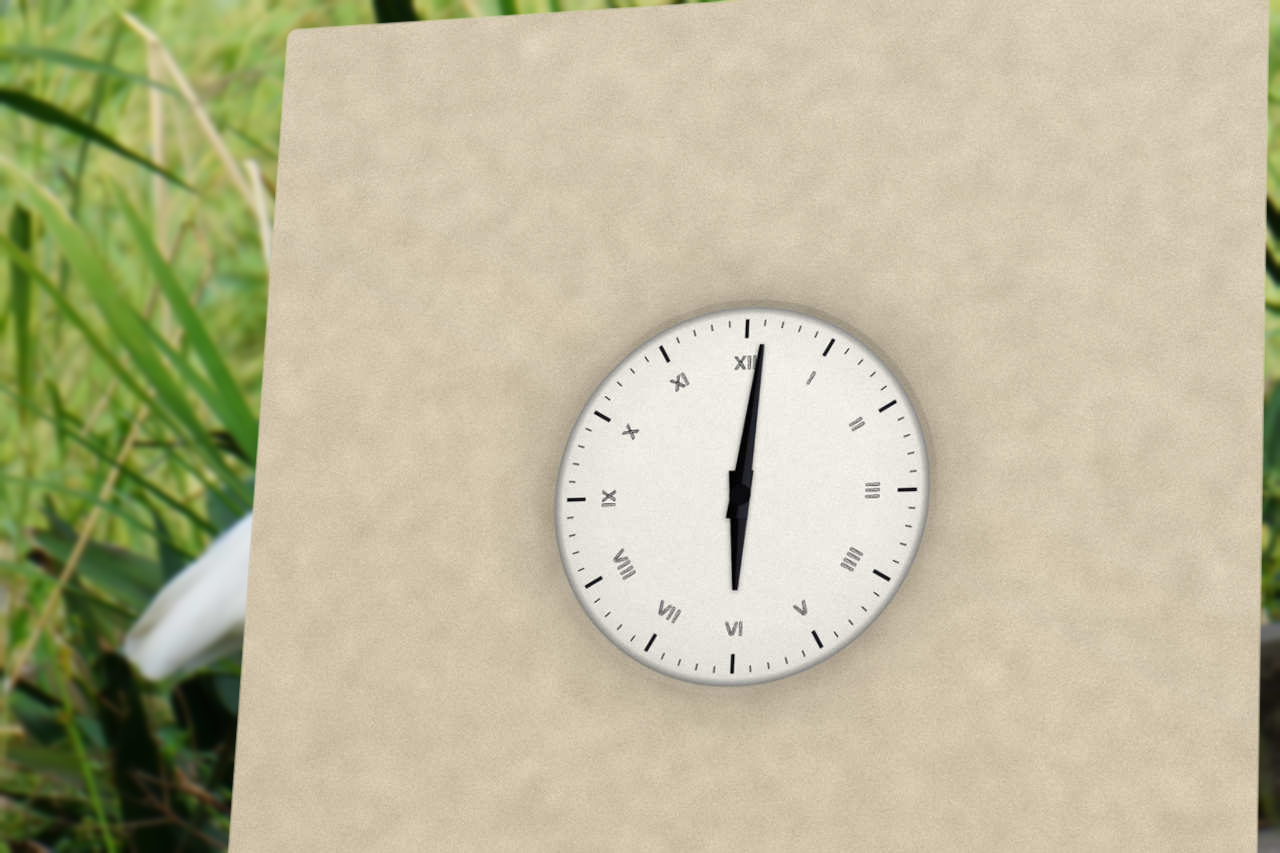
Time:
6h01
